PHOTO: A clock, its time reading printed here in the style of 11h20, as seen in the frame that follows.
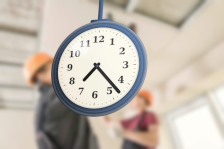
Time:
7h23
